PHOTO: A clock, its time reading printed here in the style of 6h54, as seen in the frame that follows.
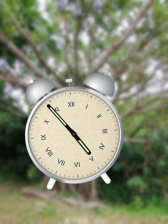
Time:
4h54
